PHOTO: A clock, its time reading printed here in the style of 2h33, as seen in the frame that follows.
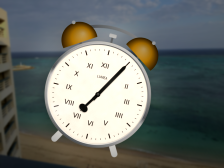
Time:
7h05
